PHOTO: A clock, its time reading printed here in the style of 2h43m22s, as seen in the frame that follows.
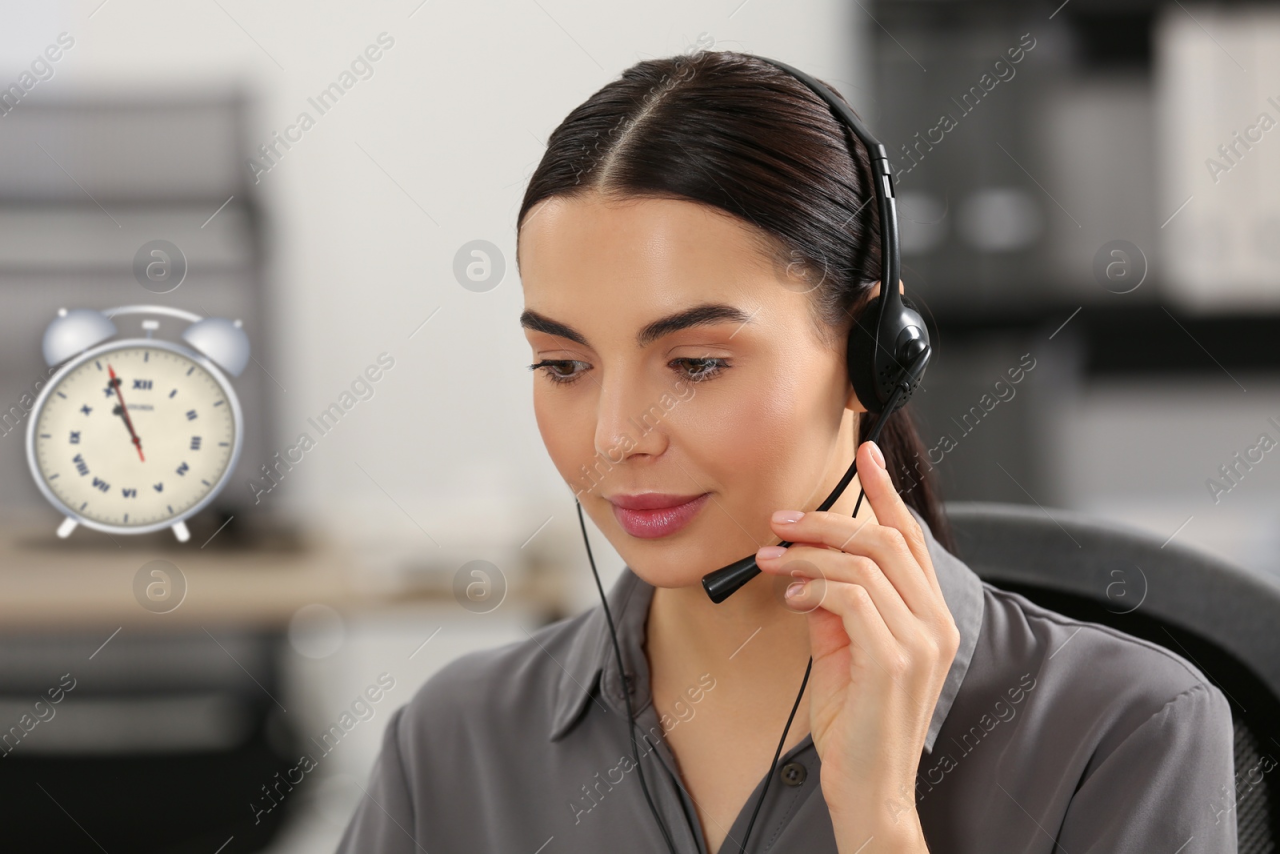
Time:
10h55m56s
